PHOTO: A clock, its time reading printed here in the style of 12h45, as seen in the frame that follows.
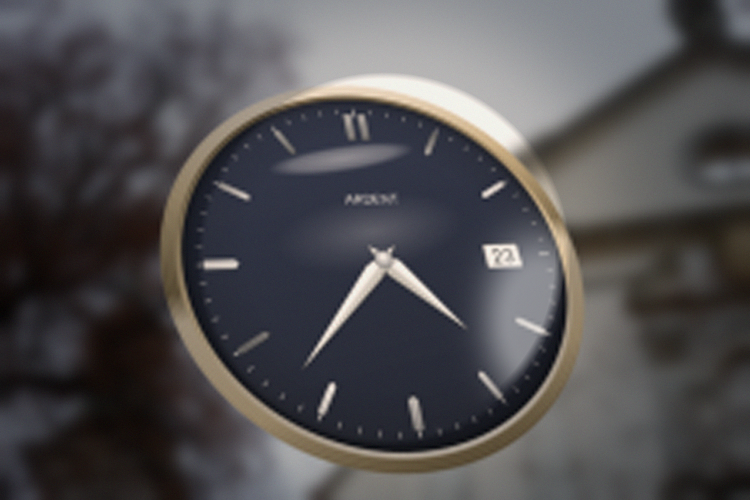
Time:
4h37
